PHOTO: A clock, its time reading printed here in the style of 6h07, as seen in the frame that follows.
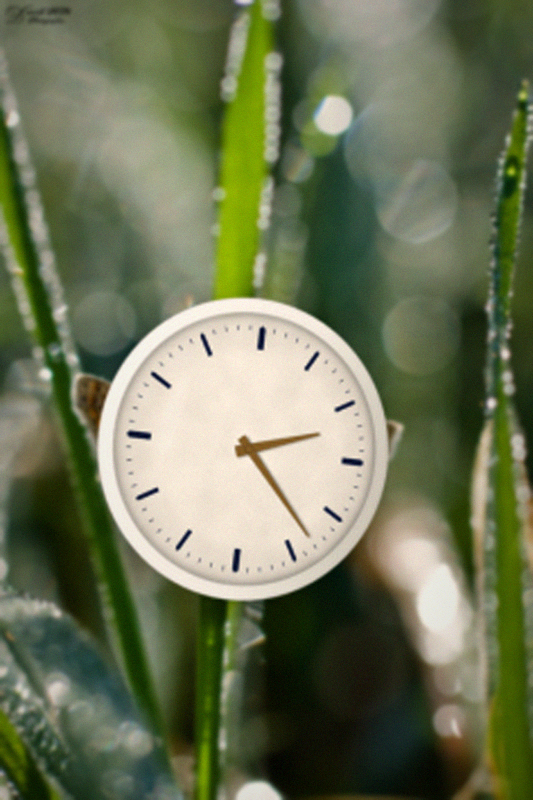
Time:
2h23
